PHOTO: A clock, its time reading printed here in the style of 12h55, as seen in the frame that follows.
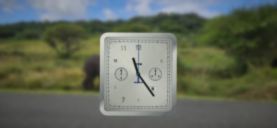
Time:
11h24
